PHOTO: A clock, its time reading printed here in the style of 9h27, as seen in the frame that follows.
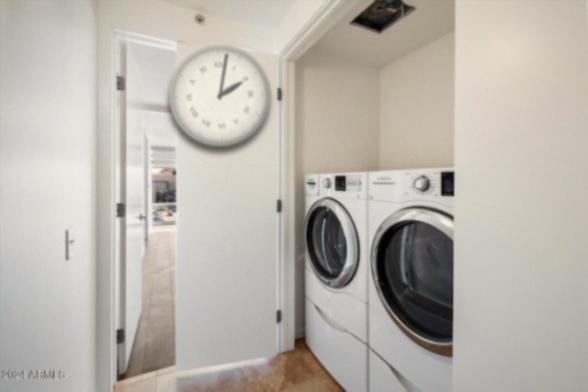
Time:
2h02
